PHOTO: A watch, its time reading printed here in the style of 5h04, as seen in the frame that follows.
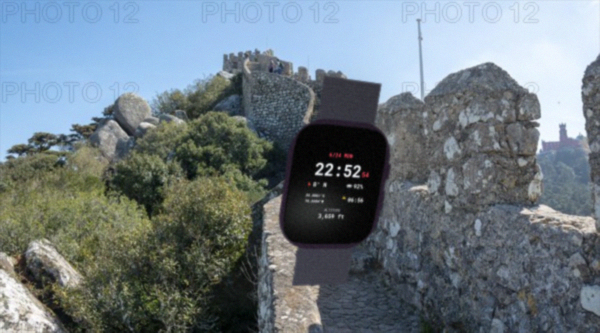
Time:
22h52
